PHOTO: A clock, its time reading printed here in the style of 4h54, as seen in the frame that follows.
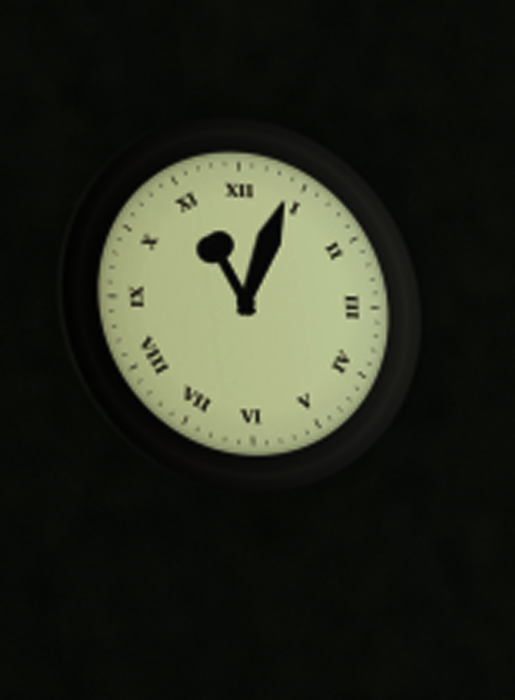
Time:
11h04
